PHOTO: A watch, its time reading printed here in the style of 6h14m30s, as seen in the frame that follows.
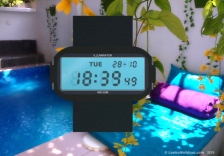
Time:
18h39m49s
